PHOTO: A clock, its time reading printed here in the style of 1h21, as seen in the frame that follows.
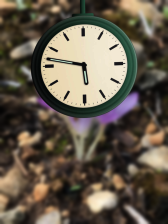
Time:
5h47
